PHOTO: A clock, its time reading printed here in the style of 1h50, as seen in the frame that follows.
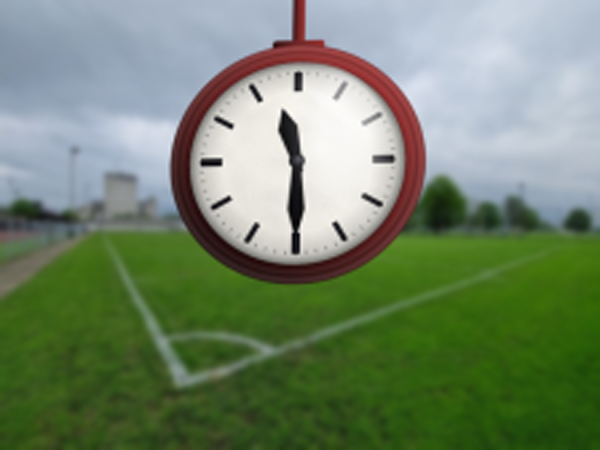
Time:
11h30
